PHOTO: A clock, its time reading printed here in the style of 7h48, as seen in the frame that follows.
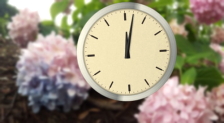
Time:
12h02
